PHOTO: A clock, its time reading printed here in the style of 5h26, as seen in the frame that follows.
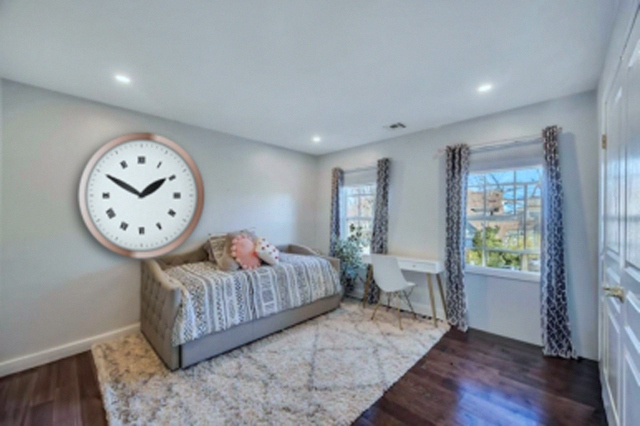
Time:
1h50
